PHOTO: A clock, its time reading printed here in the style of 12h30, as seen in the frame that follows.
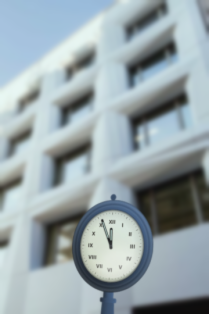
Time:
11h56
